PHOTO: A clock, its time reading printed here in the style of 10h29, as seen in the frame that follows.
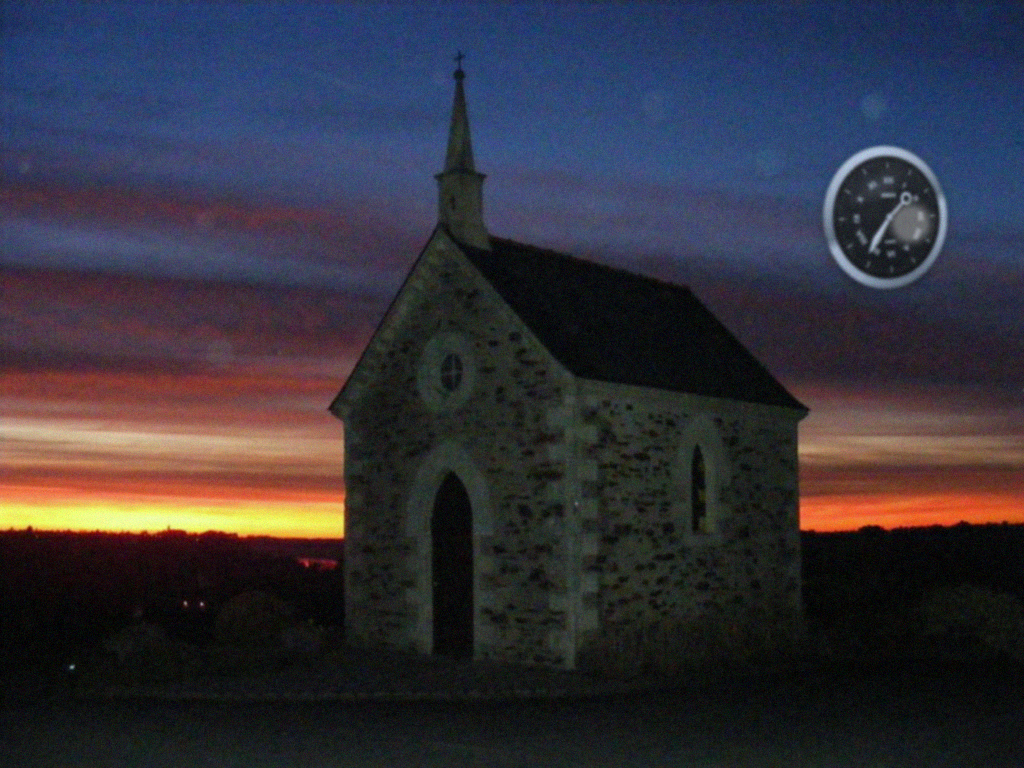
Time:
1h36
